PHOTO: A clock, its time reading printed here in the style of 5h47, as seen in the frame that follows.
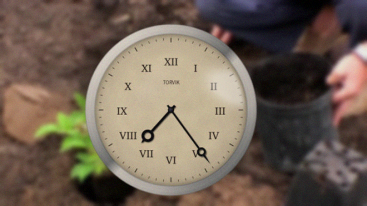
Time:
7h24
